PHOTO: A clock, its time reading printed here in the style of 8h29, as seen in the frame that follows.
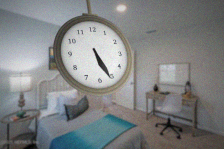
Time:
5h26
